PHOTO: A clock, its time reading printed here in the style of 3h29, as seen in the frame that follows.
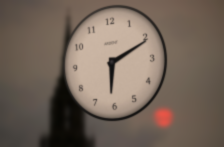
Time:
6h11
